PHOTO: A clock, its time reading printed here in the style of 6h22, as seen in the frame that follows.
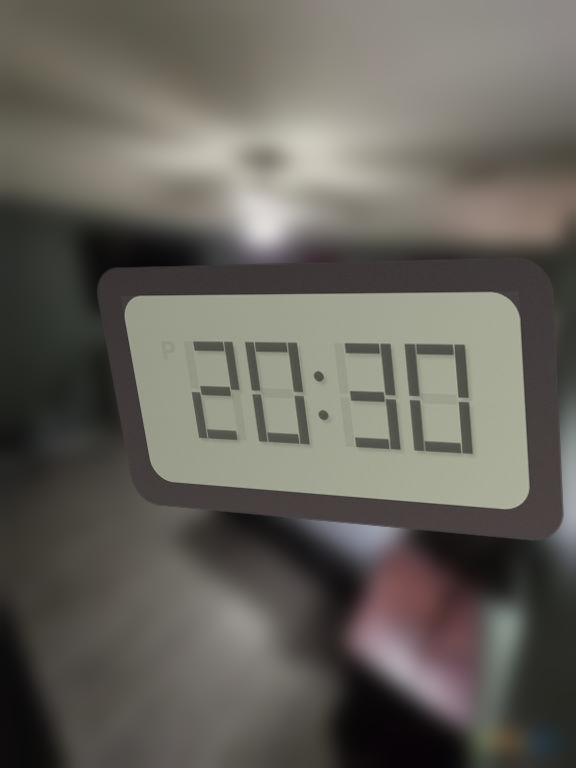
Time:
20h30
